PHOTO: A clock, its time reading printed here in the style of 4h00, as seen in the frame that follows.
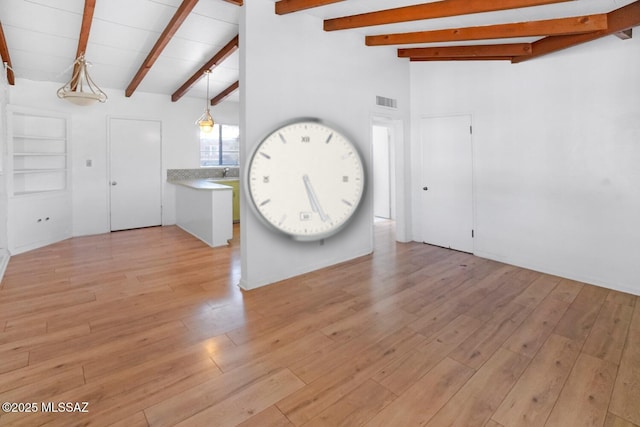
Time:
5h26
